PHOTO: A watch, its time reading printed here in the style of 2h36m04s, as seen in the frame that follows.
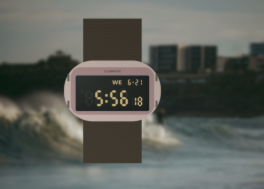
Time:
5h56m18s
